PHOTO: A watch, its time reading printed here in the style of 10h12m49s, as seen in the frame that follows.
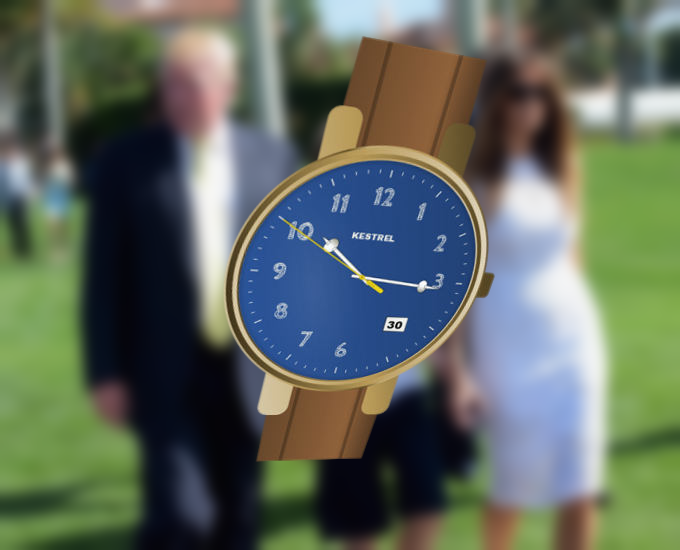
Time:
10h15m50s
